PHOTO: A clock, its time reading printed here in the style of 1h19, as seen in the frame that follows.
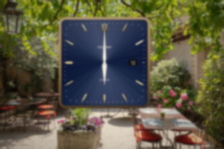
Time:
6h00
